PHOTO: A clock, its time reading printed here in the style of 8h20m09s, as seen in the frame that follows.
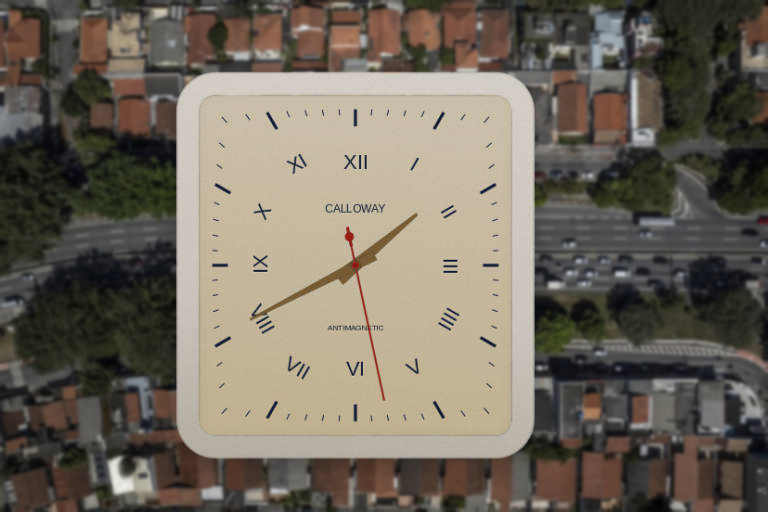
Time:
1h40m28s
